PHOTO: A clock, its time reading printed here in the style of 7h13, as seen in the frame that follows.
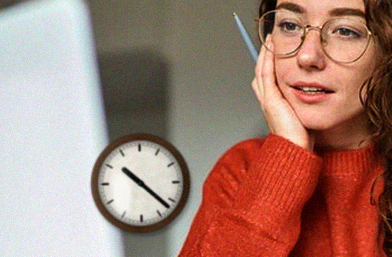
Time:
10h22
